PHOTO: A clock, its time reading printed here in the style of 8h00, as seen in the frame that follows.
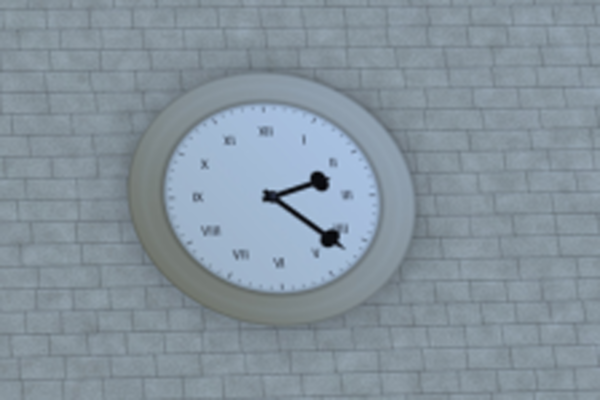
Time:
2h22
